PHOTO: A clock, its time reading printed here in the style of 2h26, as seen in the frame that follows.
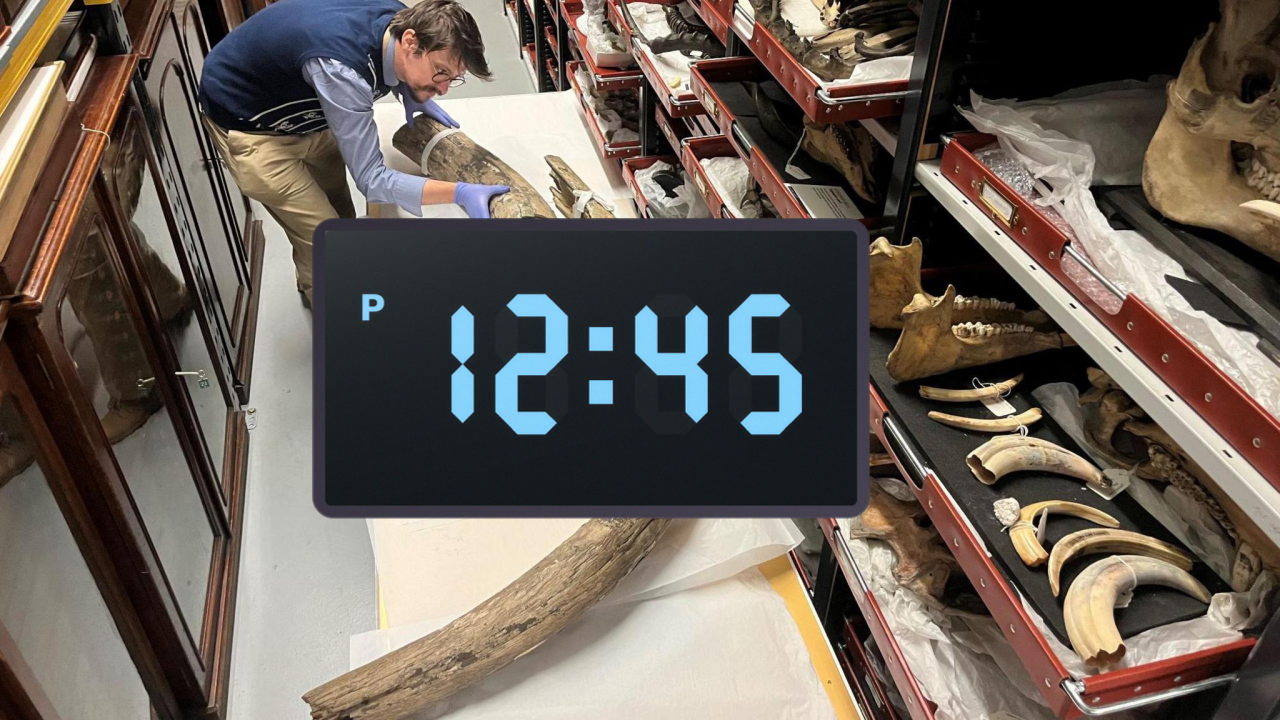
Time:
12h45
